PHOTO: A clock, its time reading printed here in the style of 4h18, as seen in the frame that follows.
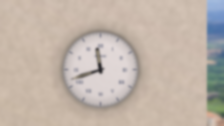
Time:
11h42
